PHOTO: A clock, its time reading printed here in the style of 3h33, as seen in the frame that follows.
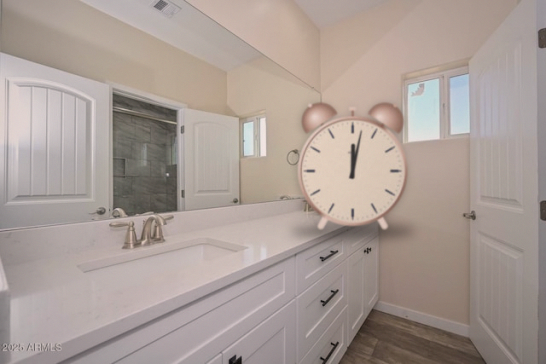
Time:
12h02
